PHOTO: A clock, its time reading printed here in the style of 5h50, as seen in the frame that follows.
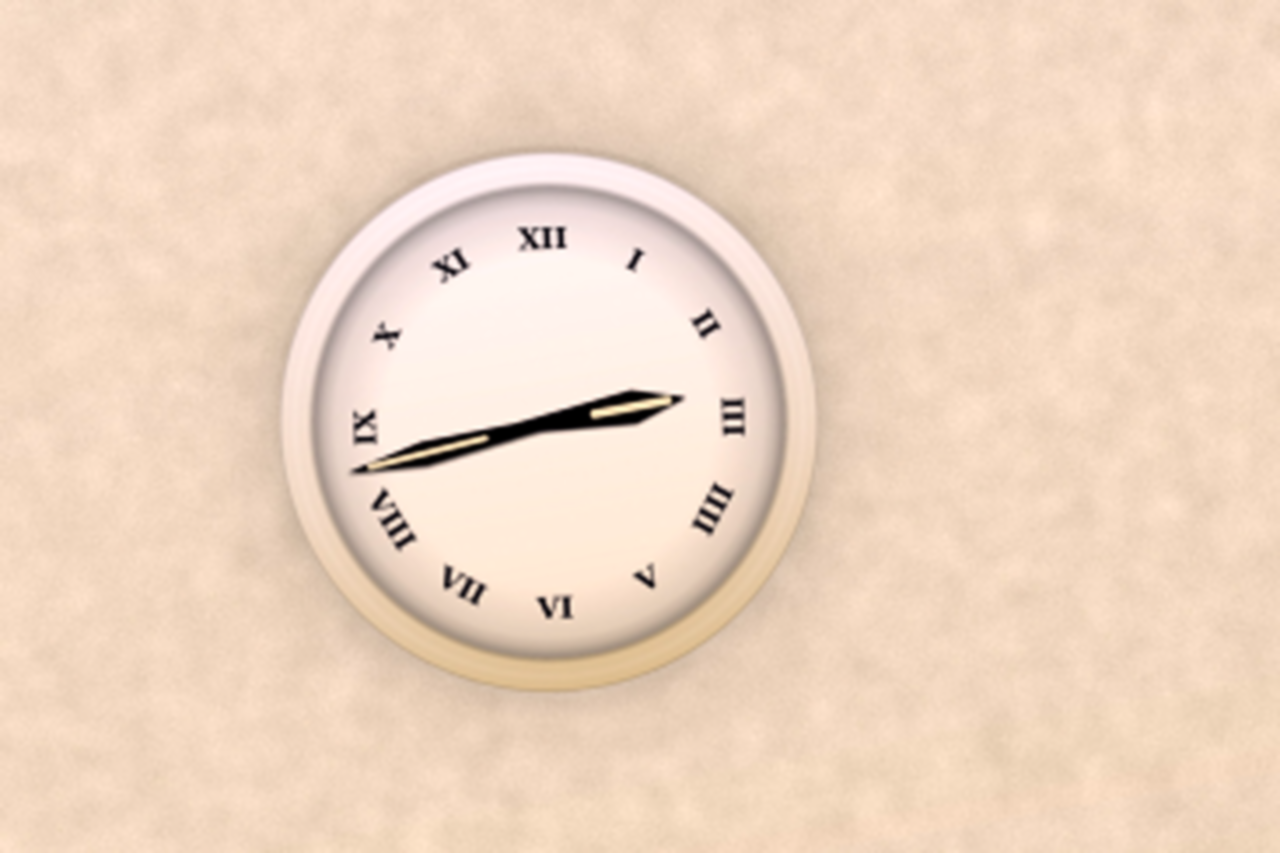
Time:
2h43
